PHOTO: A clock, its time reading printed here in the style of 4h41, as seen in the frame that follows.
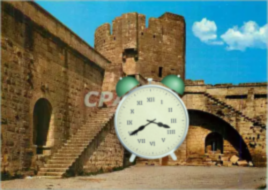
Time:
3h40
